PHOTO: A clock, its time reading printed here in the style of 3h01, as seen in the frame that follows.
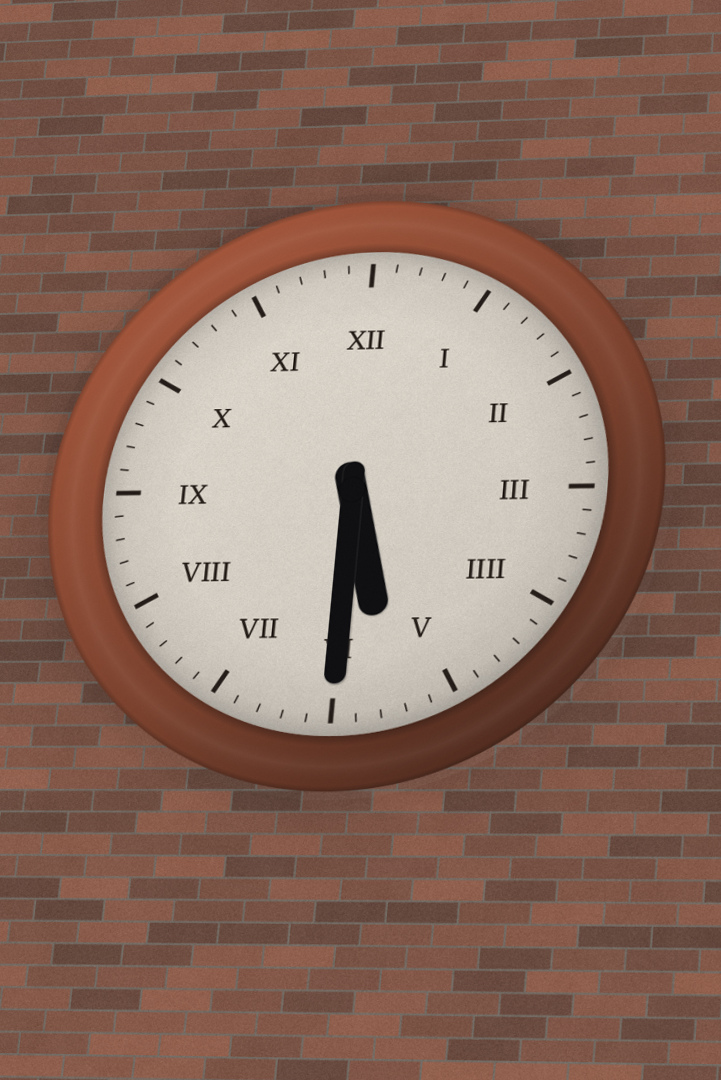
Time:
5h30
